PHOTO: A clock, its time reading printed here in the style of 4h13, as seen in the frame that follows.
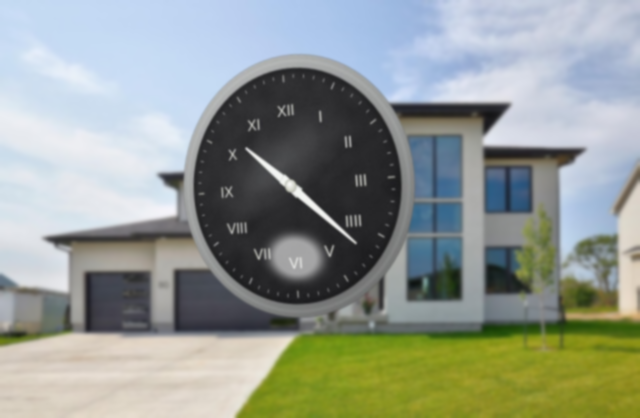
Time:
10h22
